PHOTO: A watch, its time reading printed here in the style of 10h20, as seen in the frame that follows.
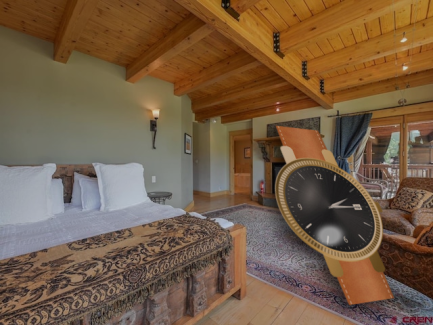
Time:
2h15
